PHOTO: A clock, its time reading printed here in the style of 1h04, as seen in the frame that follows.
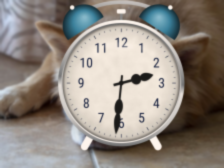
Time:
2h31
